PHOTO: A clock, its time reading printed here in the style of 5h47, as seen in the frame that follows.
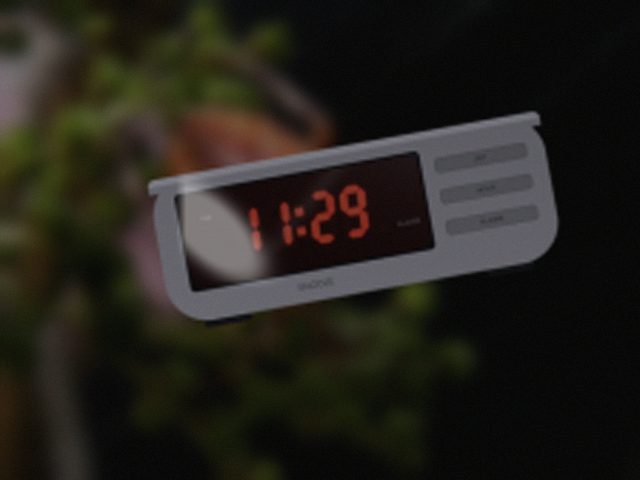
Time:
11h29
